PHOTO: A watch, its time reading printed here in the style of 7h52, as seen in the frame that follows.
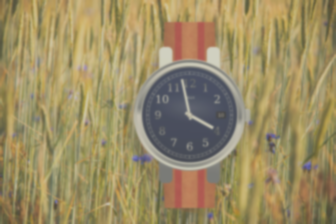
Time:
3h58
